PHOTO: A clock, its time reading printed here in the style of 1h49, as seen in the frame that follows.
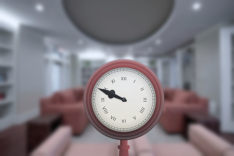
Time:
9h49
